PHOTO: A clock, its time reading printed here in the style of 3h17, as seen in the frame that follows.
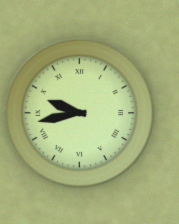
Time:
9h43
